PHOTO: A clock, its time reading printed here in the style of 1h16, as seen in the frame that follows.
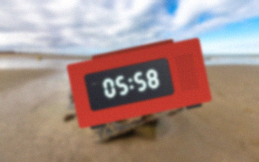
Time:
5h58
